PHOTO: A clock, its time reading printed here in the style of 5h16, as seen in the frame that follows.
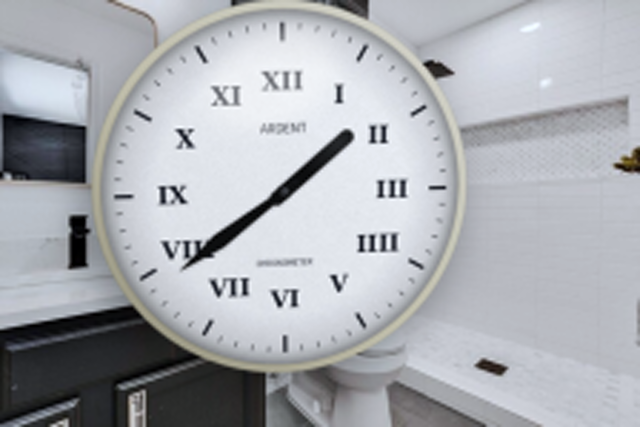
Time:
1h39
